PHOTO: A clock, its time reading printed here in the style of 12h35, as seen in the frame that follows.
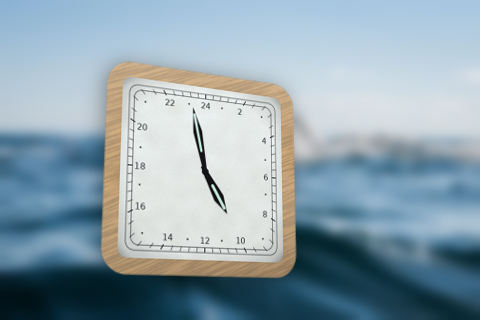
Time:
9h58
